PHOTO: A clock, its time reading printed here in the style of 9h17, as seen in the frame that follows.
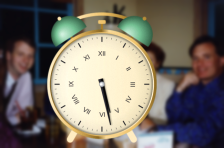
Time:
5h28
